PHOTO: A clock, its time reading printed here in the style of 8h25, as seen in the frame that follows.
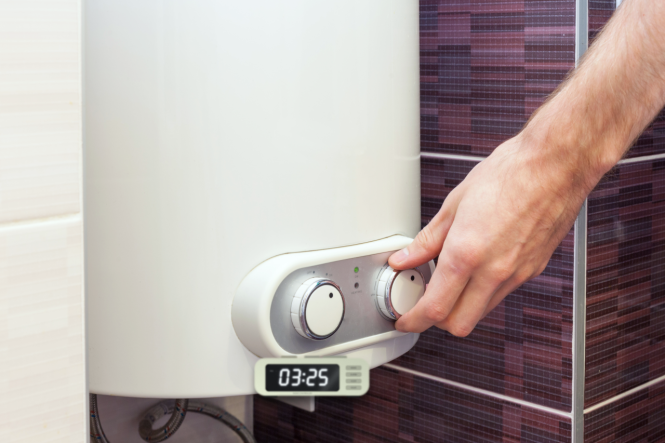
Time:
3h25
